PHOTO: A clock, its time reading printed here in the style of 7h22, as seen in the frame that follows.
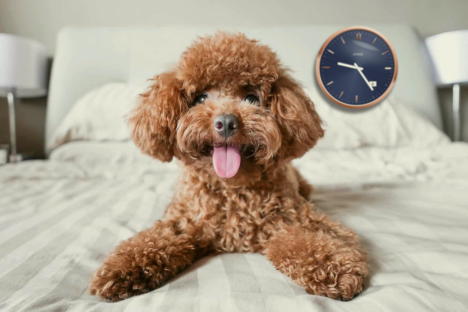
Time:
9h24
